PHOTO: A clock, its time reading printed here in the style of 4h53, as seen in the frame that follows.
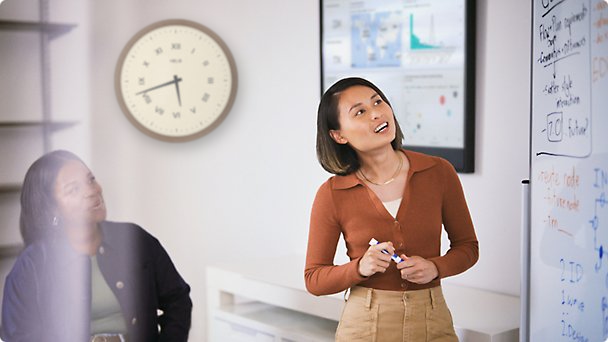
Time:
5h42
